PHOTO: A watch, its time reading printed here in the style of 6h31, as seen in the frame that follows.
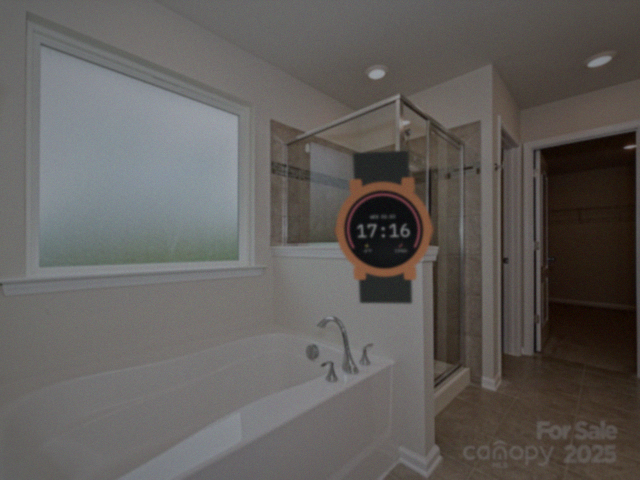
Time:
17h16
